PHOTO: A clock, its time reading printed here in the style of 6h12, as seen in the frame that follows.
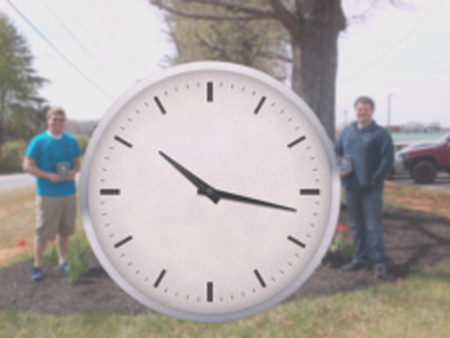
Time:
10h17
